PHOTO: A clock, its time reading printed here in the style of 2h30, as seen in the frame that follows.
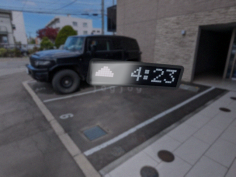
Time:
4h23
